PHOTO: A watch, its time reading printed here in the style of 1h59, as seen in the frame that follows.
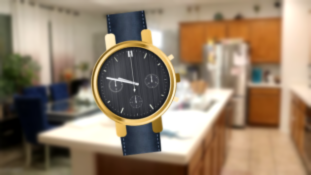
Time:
9h48
